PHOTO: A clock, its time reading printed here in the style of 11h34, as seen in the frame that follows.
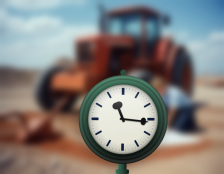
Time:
11h16
